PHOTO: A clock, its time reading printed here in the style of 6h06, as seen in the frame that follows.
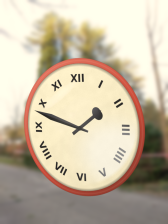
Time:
1h48
